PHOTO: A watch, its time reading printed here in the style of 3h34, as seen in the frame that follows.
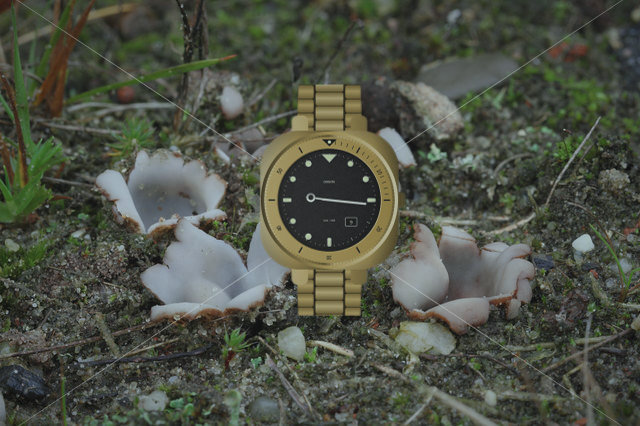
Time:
9h16
